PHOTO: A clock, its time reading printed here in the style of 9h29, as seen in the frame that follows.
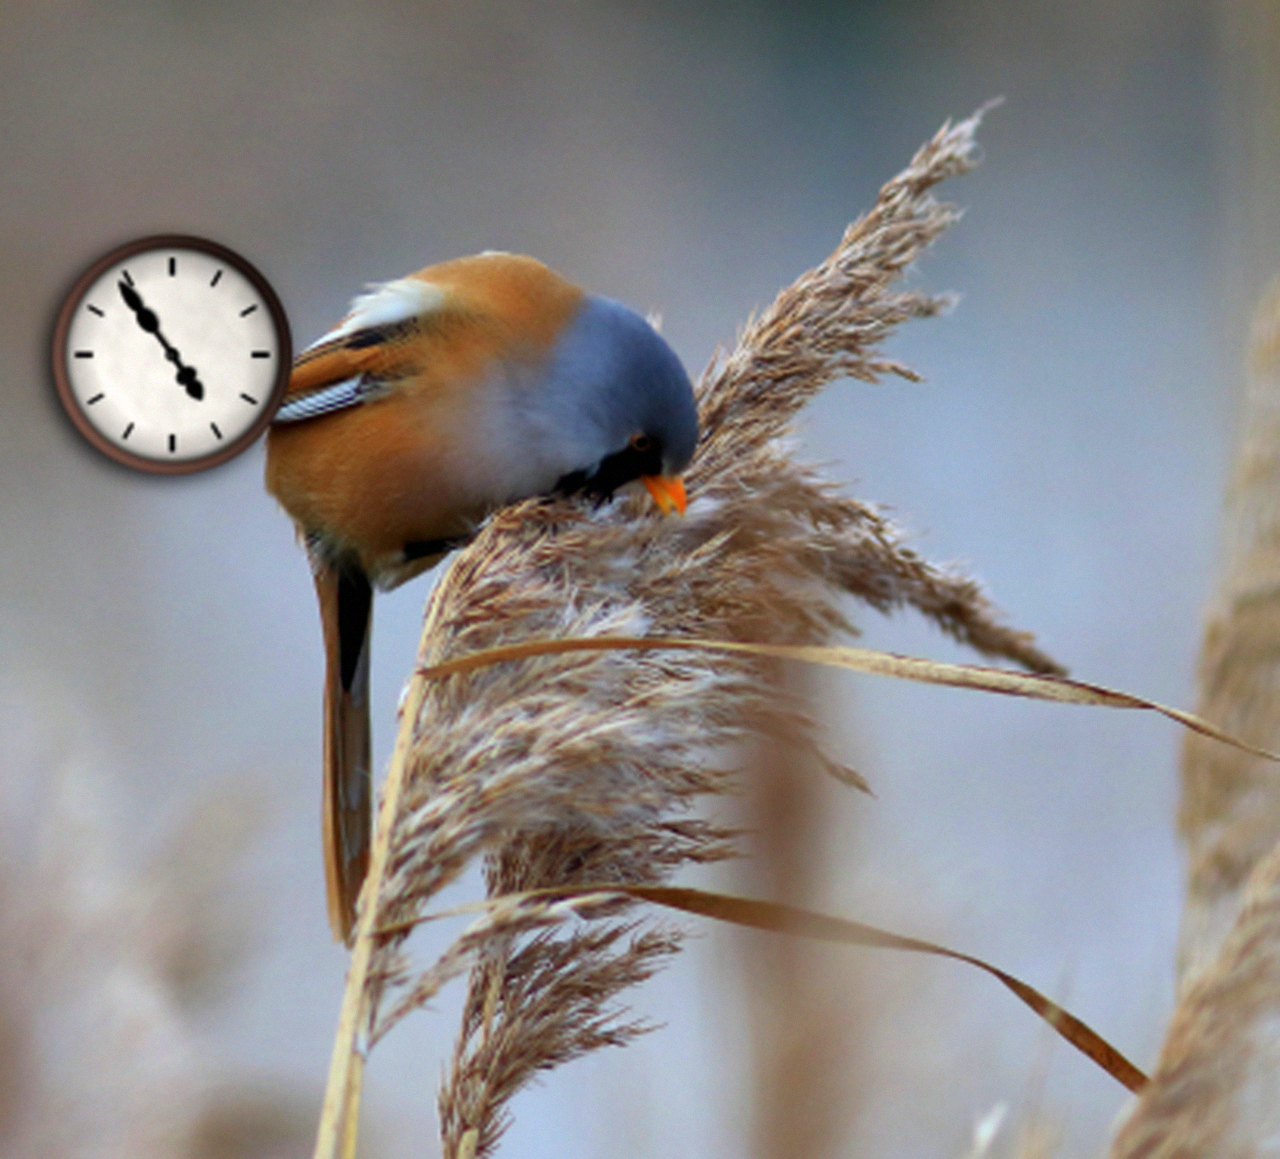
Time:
4h54
